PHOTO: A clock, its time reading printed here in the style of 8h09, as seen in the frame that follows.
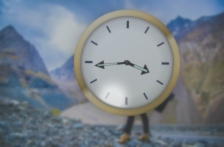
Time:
3h44
